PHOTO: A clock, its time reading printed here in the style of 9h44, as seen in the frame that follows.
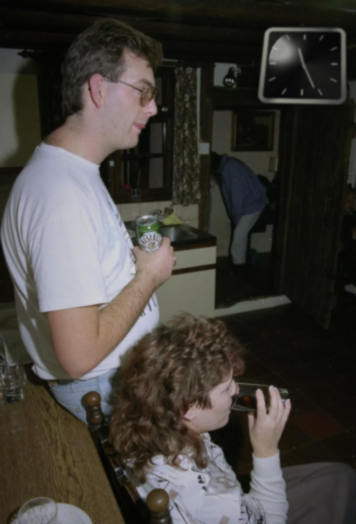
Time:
11h26
